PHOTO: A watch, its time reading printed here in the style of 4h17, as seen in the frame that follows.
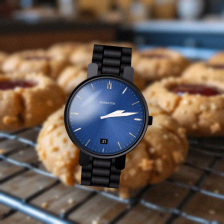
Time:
2h13
